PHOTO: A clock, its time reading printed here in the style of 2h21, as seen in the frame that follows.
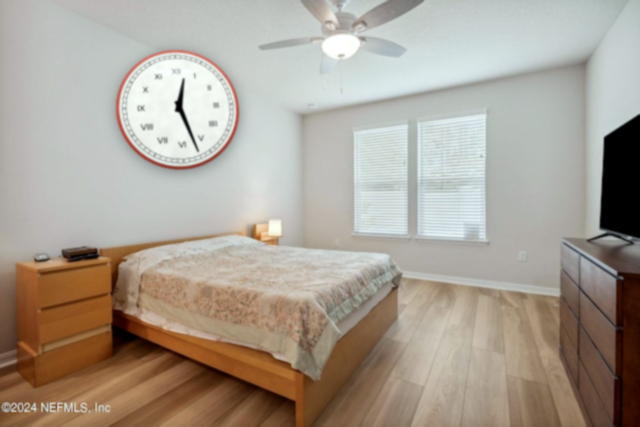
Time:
12h27
